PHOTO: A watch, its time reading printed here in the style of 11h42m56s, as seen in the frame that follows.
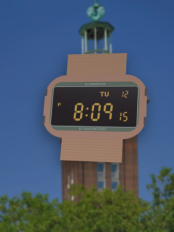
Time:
8h09m15s
